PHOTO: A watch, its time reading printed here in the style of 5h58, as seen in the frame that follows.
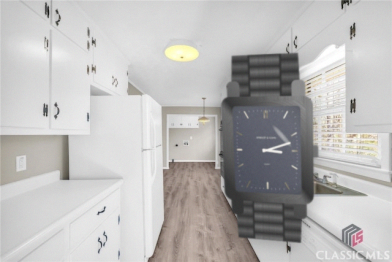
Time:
3h12
